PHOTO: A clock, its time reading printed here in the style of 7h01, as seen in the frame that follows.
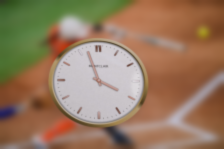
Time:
3h57
